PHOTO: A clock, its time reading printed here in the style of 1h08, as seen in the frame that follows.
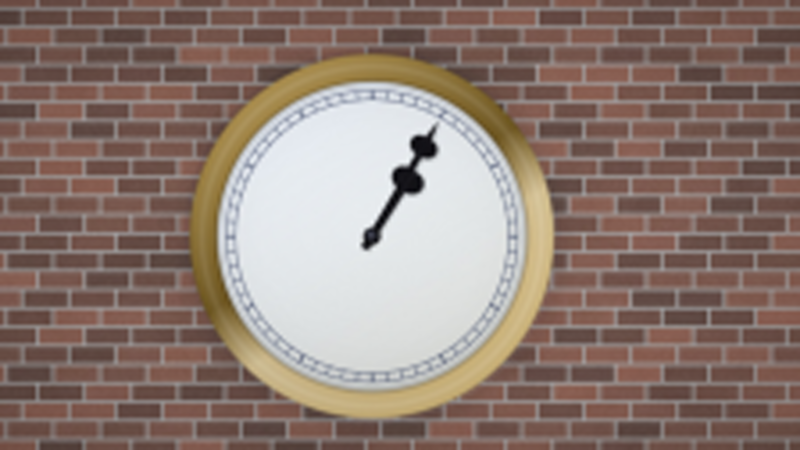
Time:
1h05
